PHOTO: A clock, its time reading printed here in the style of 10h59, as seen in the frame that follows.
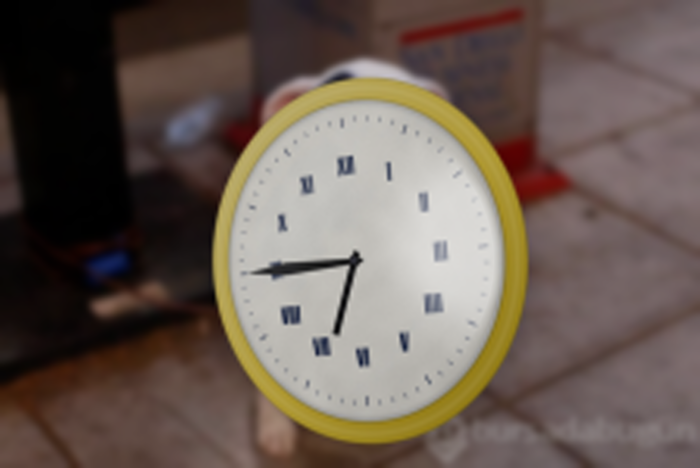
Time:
6h45
